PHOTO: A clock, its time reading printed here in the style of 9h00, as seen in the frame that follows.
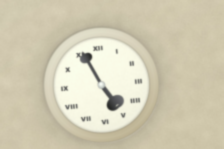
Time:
4h56
